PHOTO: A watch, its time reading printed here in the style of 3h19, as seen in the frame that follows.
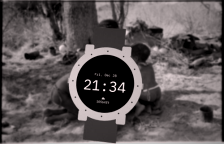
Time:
21h34
